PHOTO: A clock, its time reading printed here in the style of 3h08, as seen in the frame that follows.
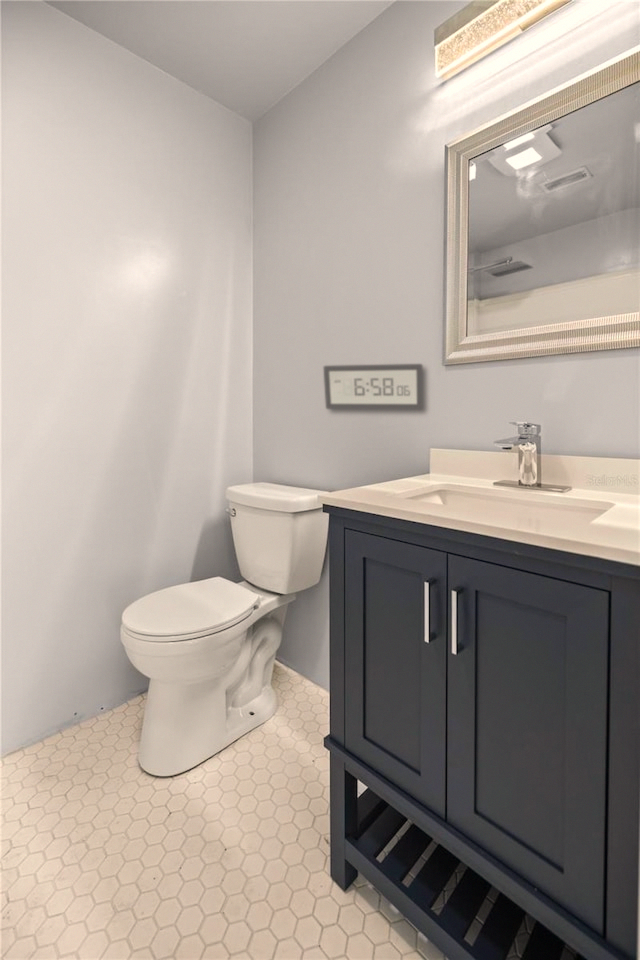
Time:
6h58
